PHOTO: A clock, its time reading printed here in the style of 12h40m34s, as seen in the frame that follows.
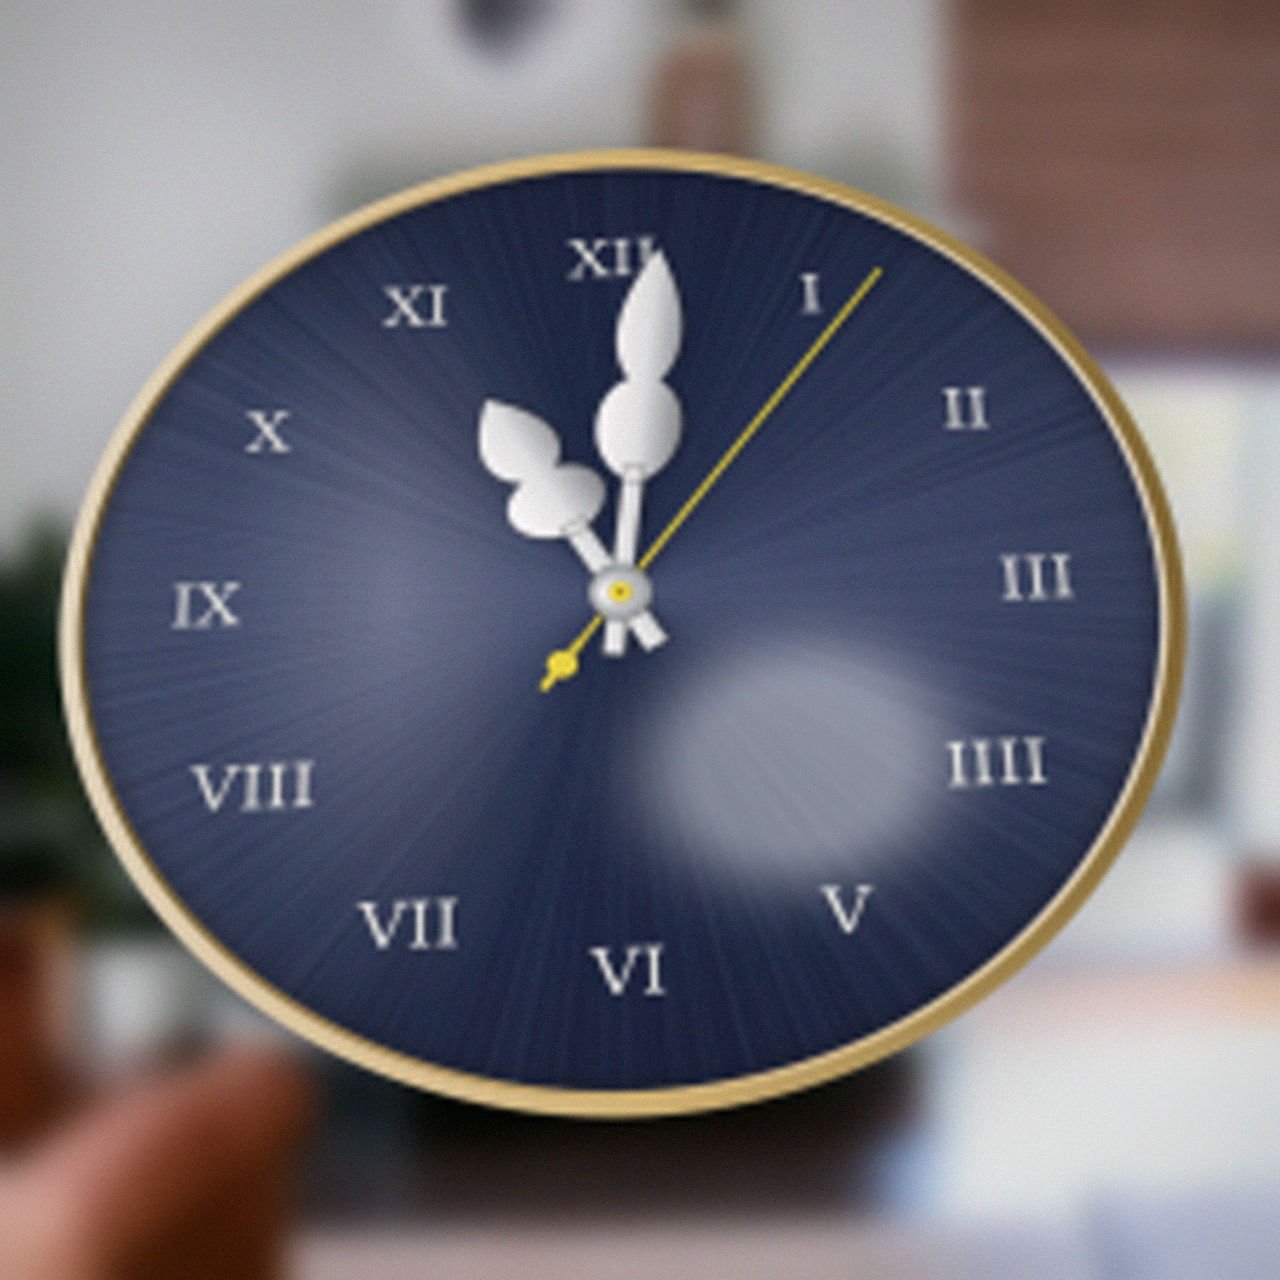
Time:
11h01m06s
